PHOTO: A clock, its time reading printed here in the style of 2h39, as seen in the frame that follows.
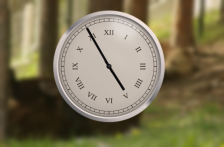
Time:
4h55
